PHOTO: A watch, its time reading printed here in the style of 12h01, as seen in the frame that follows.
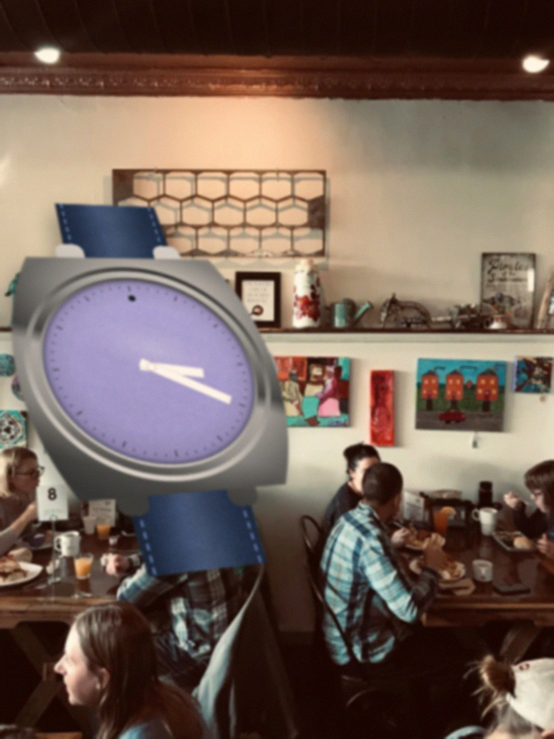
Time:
3h20
